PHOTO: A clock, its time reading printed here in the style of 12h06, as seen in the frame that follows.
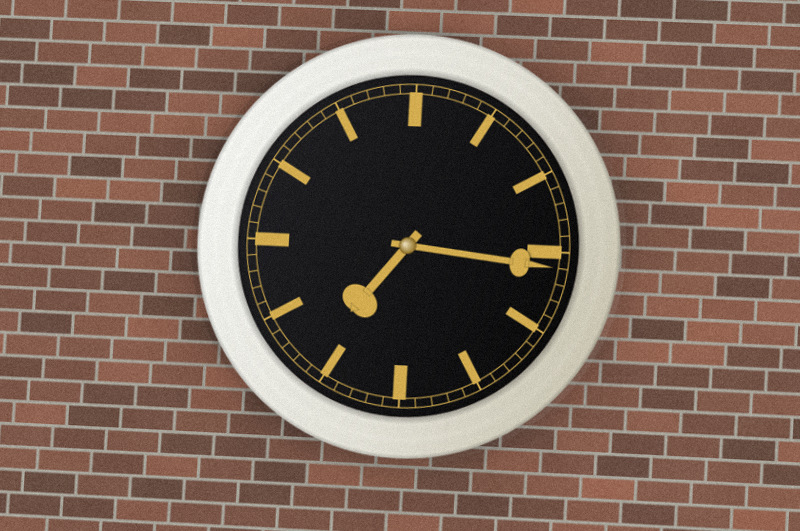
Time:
7h16
